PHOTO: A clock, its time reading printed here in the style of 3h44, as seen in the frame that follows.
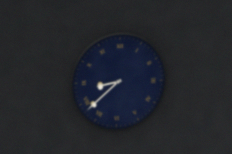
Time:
8h38
